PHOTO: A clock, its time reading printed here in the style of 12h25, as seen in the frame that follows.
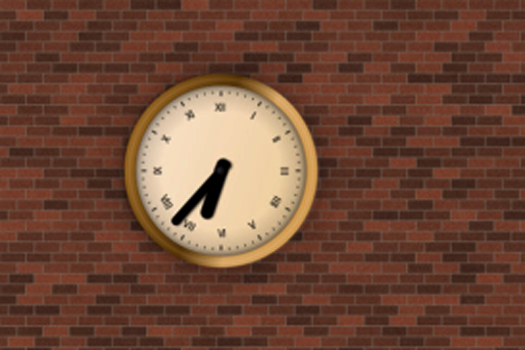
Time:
6h37
